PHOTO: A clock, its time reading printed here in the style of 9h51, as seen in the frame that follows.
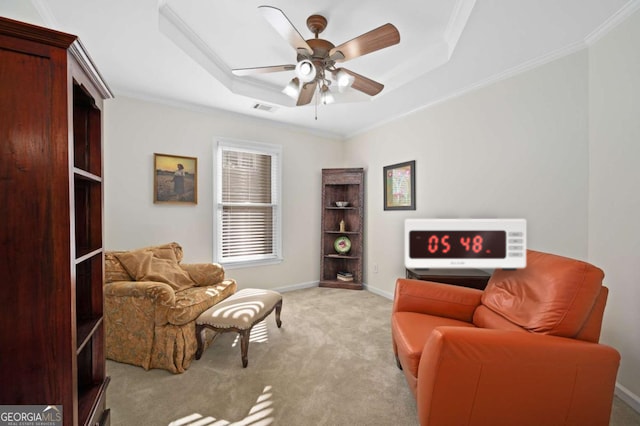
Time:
5h48
